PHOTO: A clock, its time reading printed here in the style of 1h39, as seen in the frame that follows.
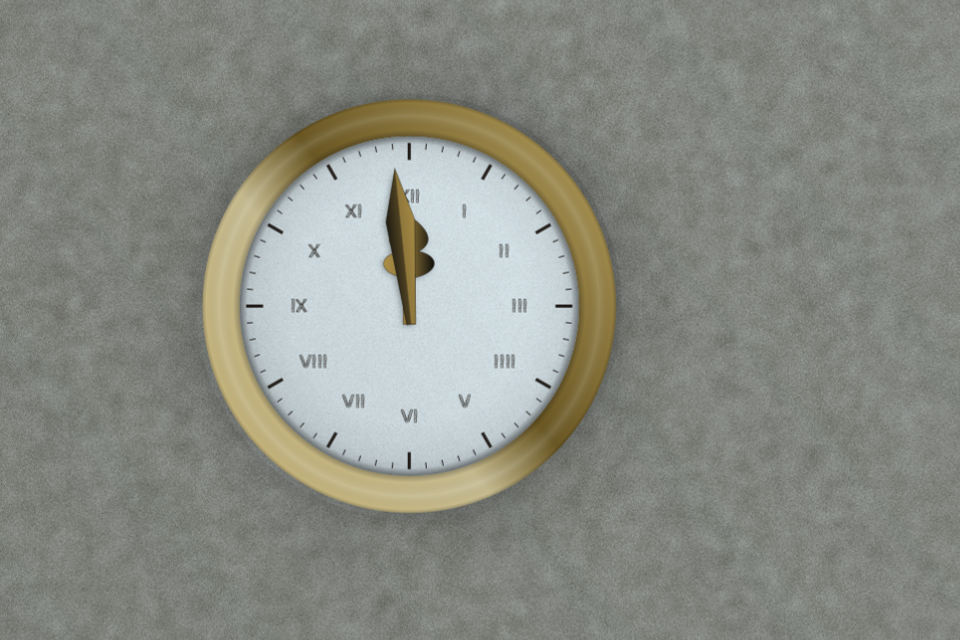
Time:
11h59
